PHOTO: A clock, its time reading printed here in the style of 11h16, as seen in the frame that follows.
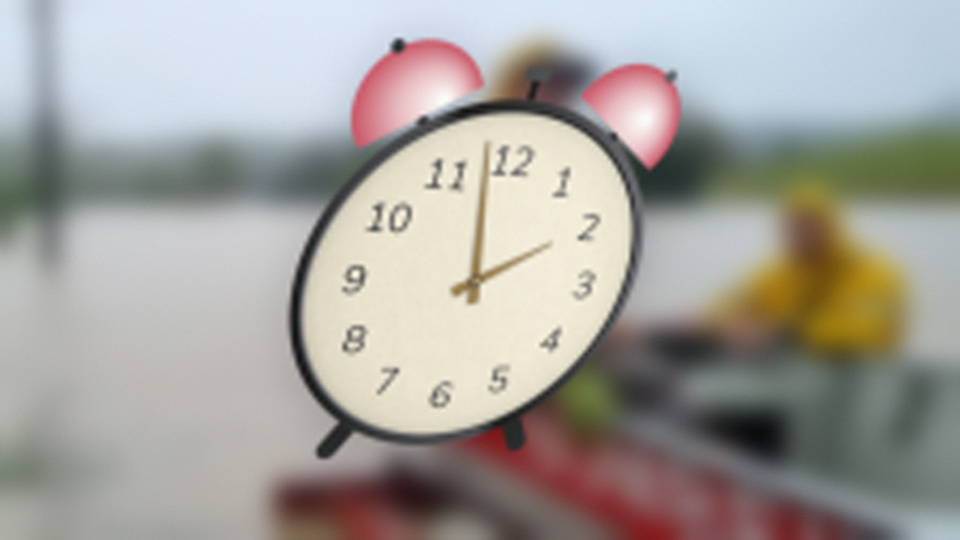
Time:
1h58
